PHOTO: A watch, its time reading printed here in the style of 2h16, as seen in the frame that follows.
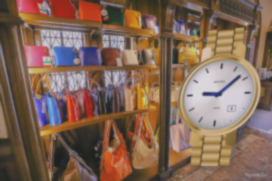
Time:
9h08
